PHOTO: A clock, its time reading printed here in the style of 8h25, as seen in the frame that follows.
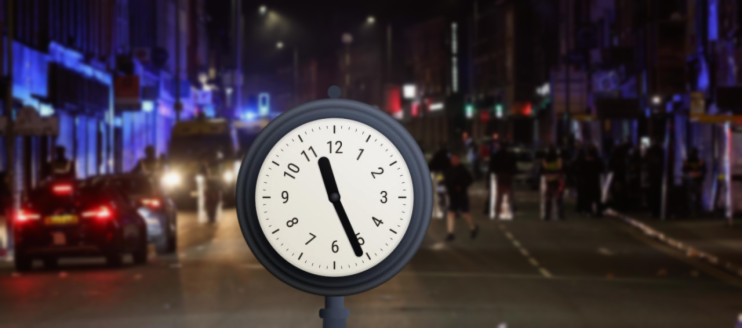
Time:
11h26
